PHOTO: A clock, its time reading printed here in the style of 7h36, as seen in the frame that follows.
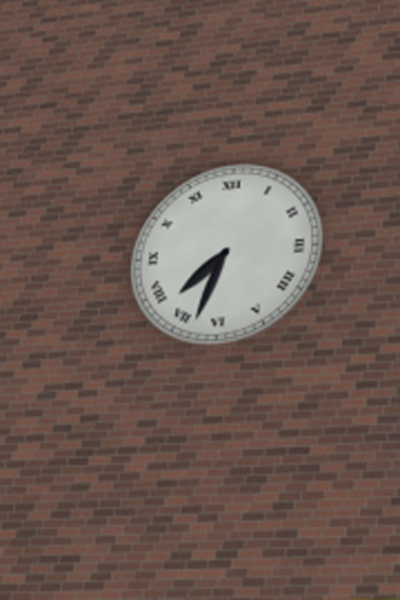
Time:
7h33
